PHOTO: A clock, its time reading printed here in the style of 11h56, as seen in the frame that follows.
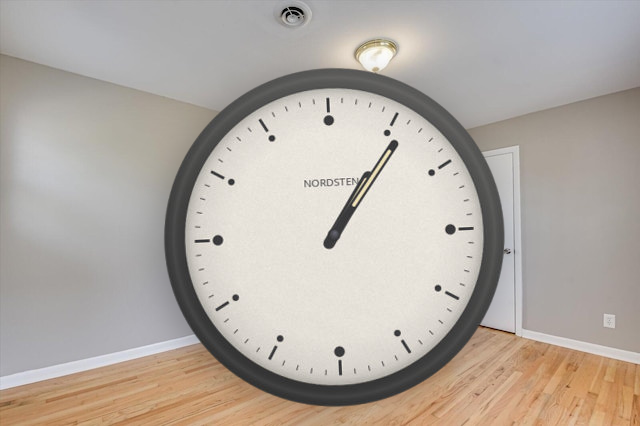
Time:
1h06
